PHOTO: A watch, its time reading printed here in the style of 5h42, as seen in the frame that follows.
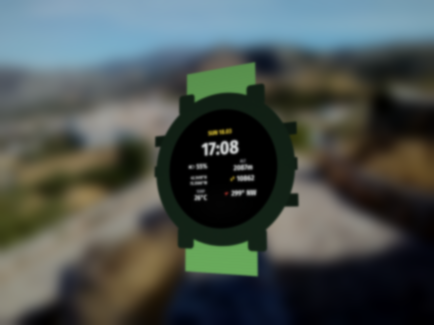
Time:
17h08
